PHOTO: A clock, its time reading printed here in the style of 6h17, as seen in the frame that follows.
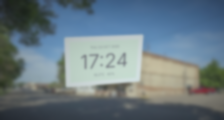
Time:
17h24
